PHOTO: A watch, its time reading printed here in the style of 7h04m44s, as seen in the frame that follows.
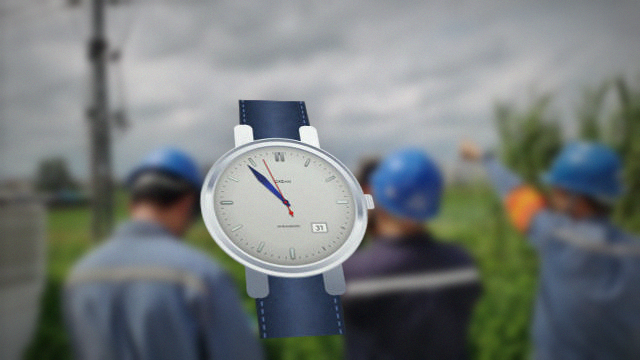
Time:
10h53m57s
